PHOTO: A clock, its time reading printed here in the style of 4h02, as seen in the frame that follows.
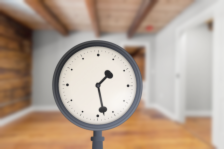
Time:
1h28
